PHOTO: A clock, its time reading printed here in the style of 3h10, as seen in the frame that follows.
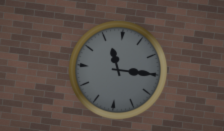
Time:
11h15
